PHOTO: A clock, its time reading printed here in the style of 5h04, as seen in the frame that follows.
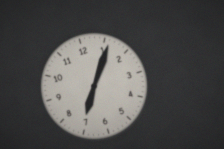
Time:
7h06
